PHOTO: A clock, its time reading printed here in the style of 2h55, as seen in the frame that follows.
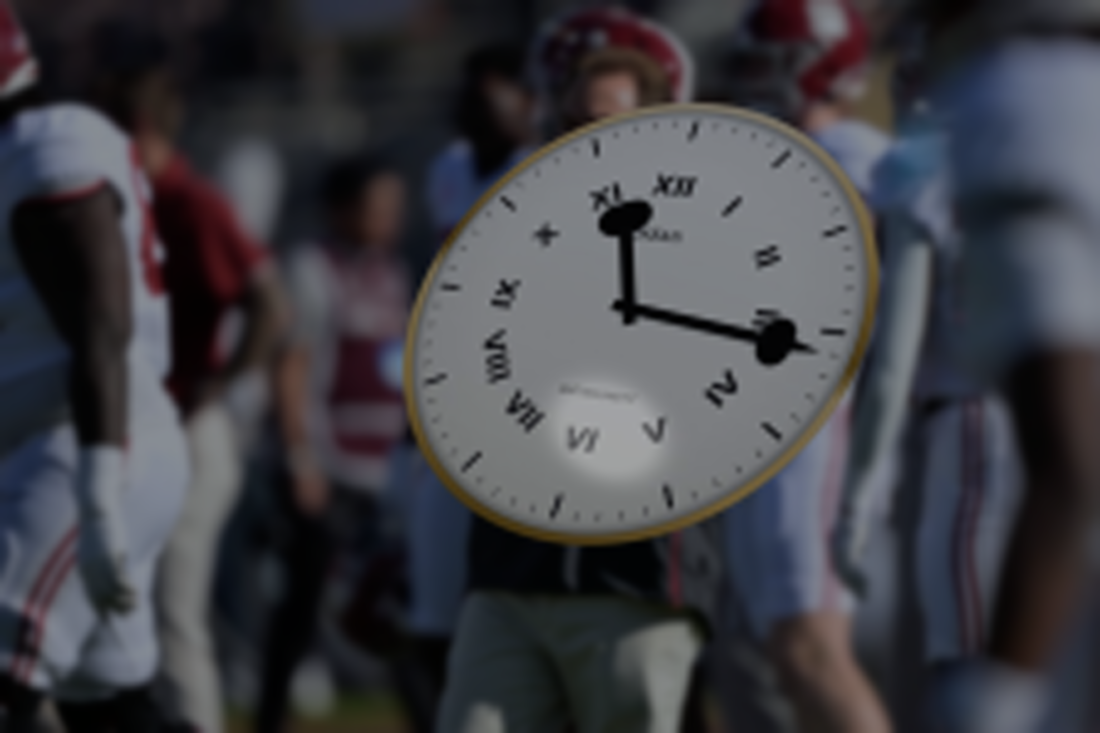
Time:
11h16
